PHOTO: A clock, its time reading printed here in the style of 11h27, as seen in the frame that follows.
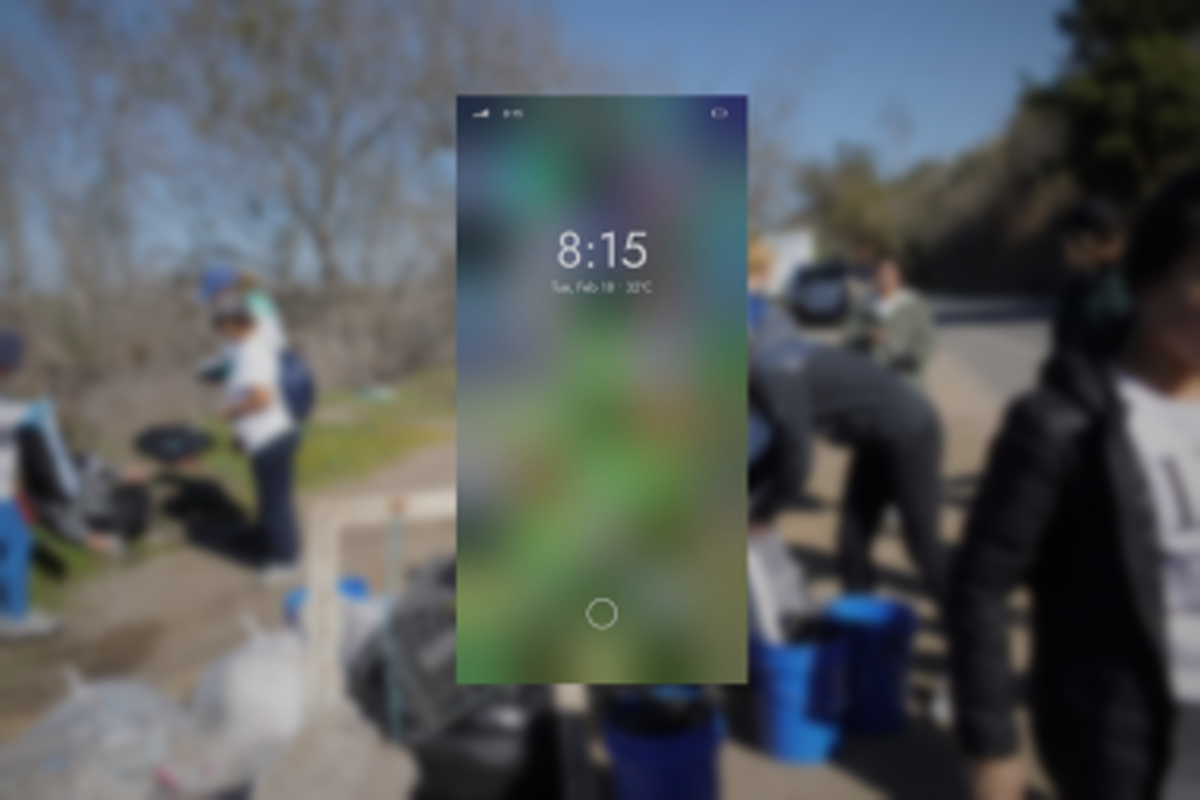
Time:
8h15
